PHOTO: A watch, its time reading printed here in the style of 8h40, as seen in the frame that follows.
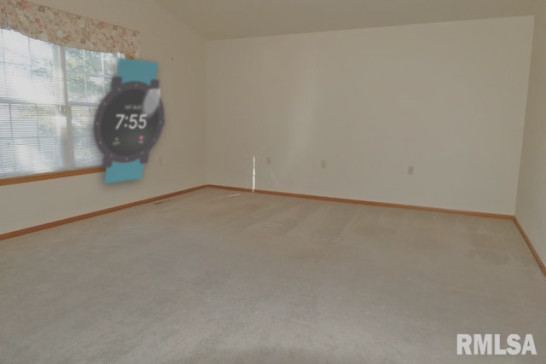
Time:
7h55
